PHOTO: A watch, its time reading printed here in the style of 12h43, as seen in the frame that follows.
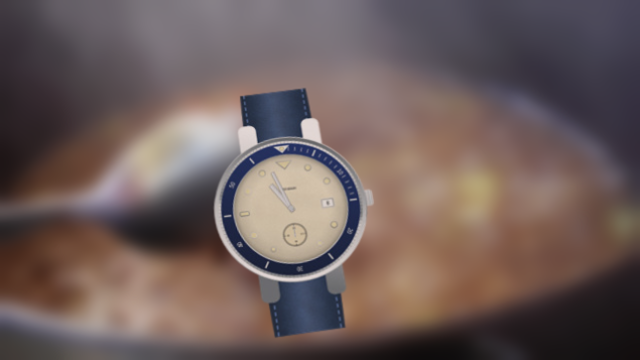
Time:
10h57
